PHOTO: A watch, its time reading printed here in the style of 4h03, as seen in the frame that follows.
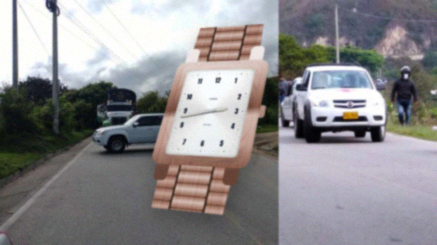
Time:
2h43
